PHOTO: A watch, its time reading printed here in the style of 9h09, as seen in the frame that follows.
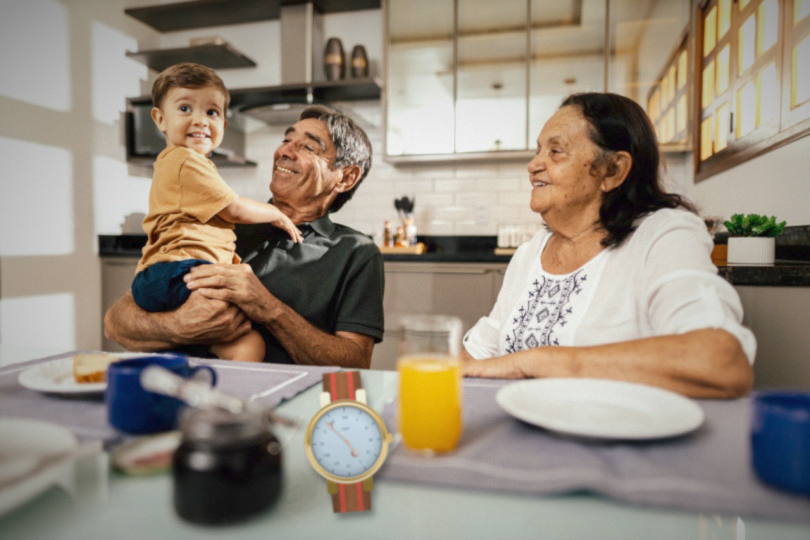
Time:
4h53
